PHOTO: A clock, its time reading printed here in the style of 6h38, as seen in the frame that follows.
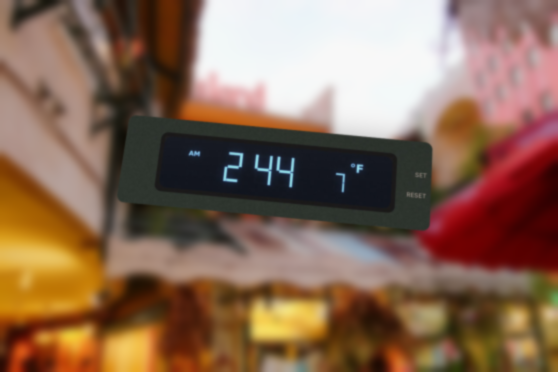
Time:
2h44
